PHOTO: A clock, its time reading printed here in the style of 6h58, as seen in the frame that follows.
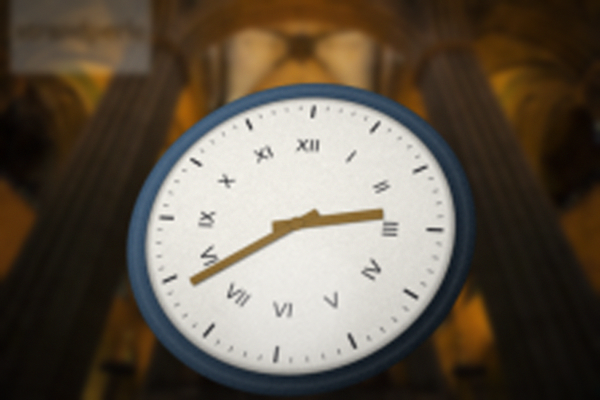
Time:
2h39
